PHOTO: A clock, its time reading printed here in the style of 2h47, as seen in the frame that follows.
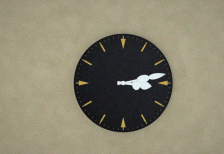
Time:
3h13
